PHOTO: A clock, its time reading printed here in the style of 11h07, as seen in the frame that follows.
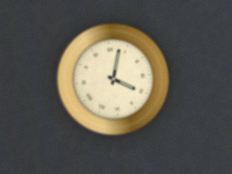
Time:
4h03
